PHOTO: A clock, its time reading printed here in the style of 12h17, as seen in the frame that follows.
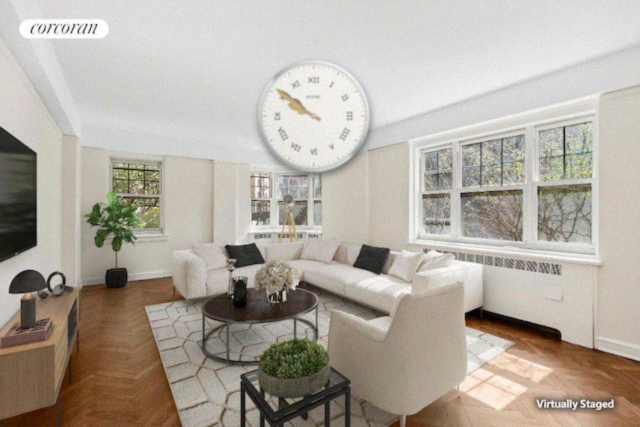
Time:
9h51
